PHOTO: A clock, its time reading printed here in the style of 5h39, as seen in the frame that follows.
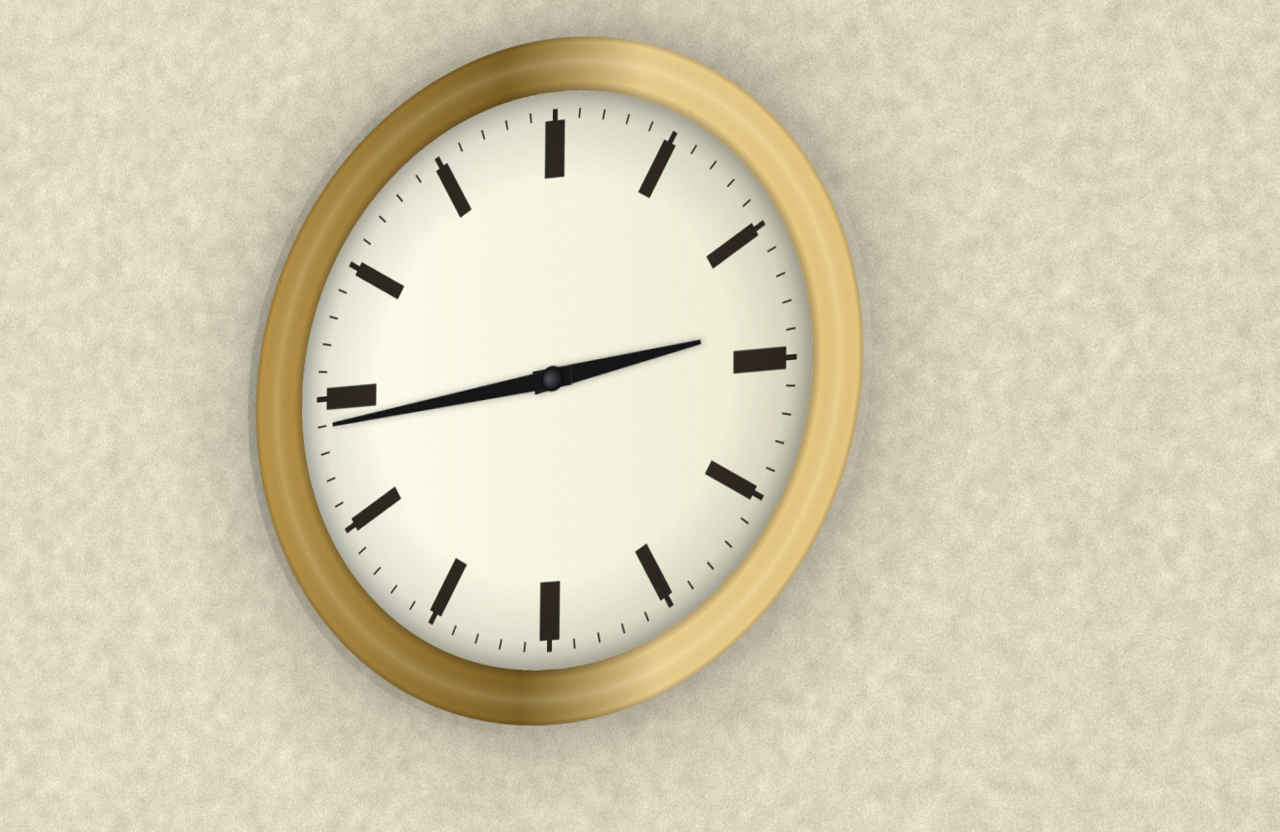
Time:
2h44
